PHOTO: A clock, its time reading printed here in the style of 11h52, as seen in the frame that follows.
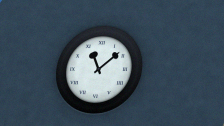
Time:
11h08
